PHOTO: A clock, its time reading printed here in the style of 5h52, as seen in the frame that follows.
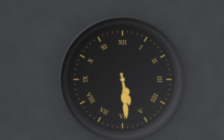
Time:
5h29
